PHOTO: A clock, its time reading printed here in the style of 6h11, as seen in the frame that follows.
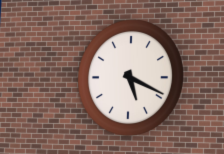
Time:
5h19
